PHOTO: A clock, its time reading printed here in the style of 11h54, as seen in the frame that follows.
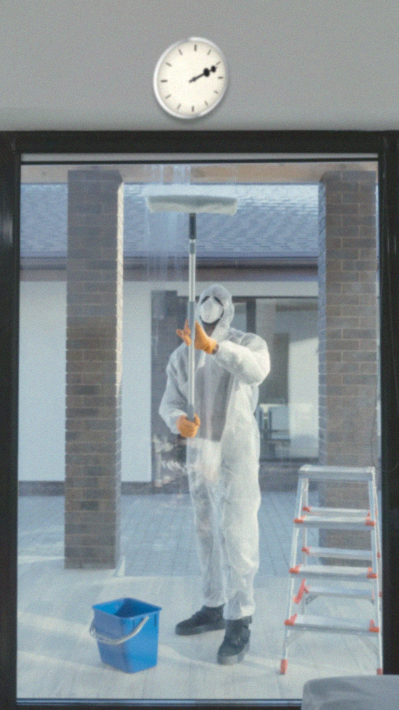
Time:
2h11
